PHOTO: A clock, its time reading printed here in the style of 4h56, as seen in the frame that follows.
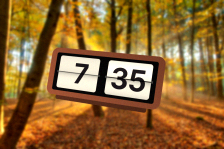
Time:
7h35
